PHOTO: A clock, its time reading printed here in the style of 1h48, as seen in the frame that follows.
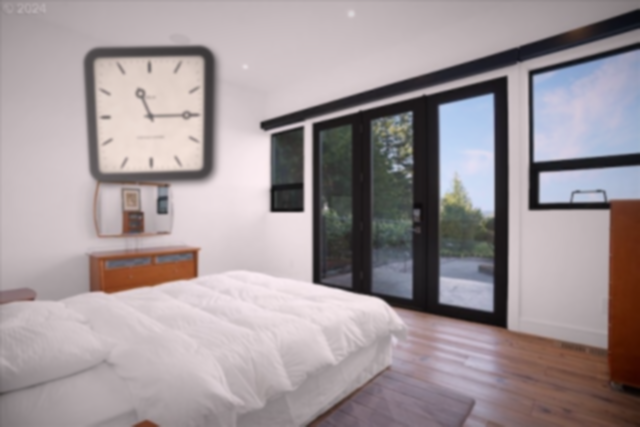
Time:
11h15
